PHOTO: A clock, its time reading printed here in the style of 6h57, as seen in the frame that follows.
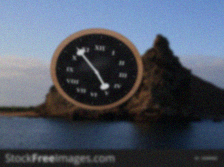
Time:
4h53
